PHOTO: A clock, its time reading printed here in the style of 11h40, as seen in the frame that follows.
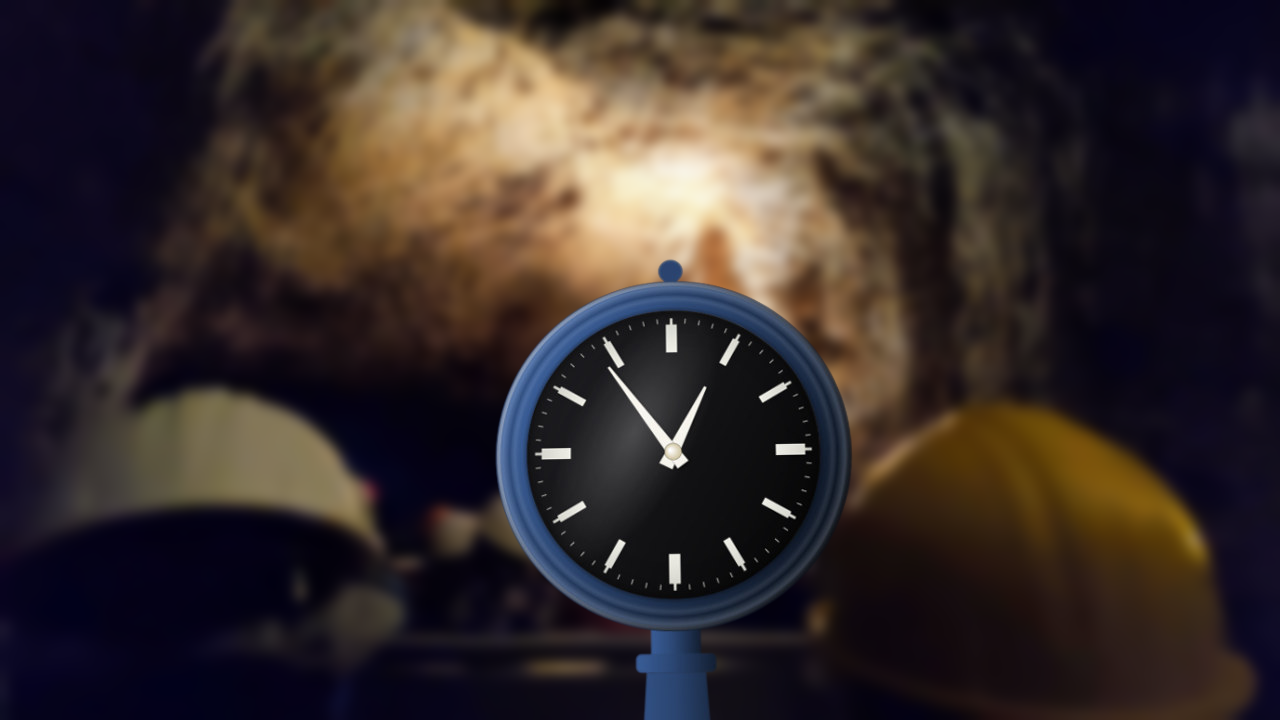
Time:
12h54
